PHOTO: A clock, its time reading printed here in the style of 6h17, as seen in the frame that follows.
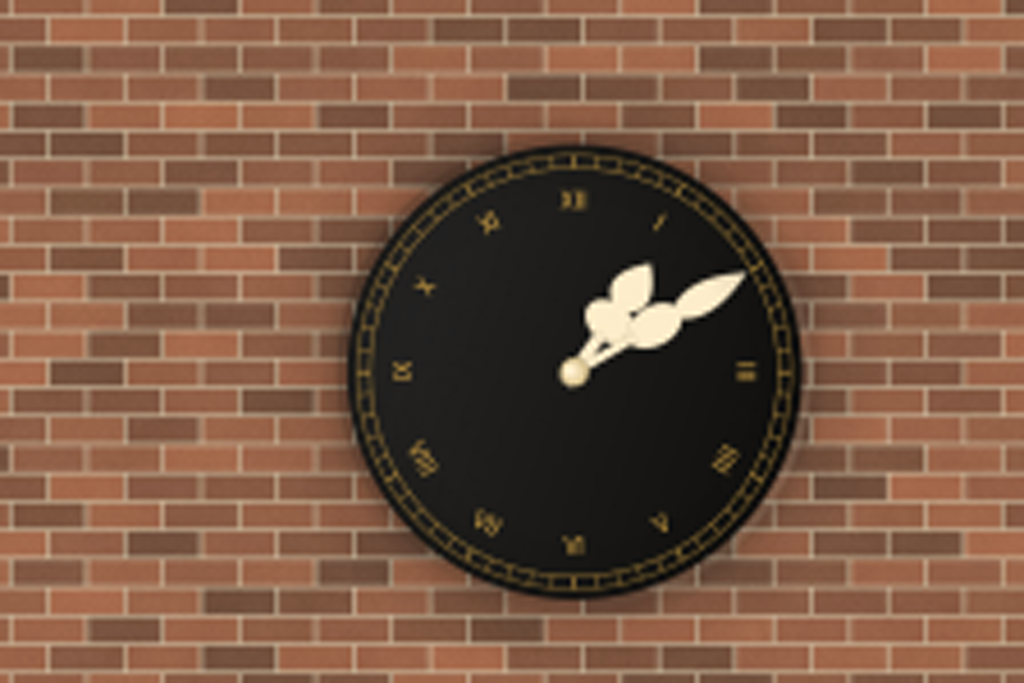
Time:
1h10
